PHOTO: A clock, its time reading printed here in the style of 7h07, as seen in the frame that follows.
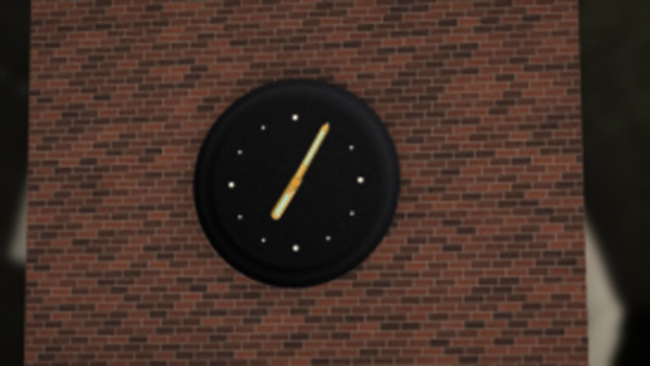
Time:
7h05
